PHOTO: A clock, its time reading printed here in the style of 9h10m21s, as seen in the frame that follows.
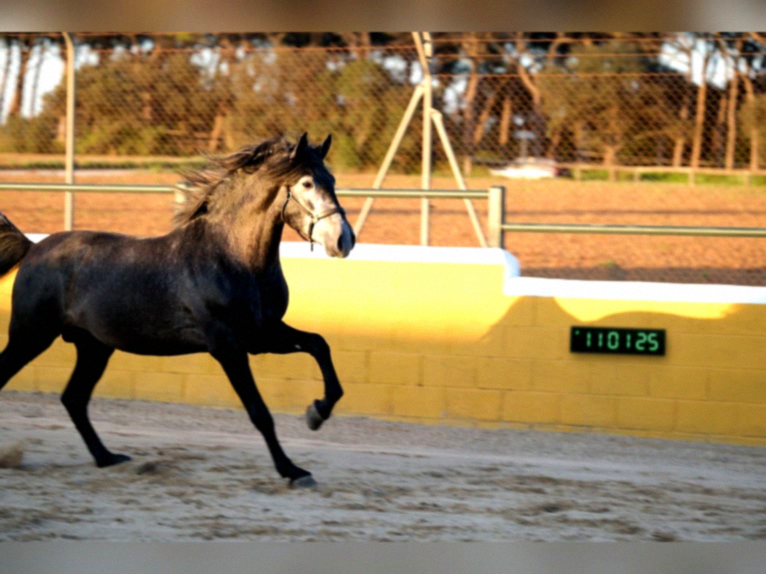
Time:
11h01m25s
